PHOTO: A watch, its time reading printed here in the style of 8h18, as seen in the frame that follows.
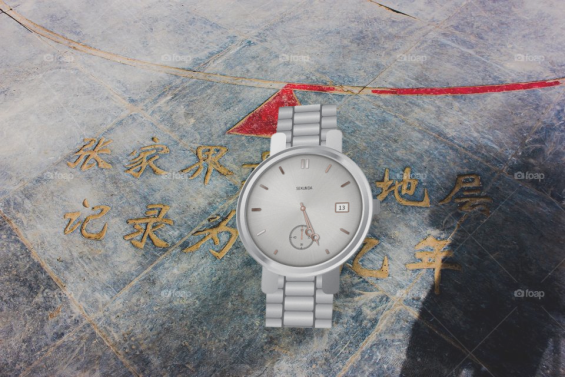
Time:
5h26
